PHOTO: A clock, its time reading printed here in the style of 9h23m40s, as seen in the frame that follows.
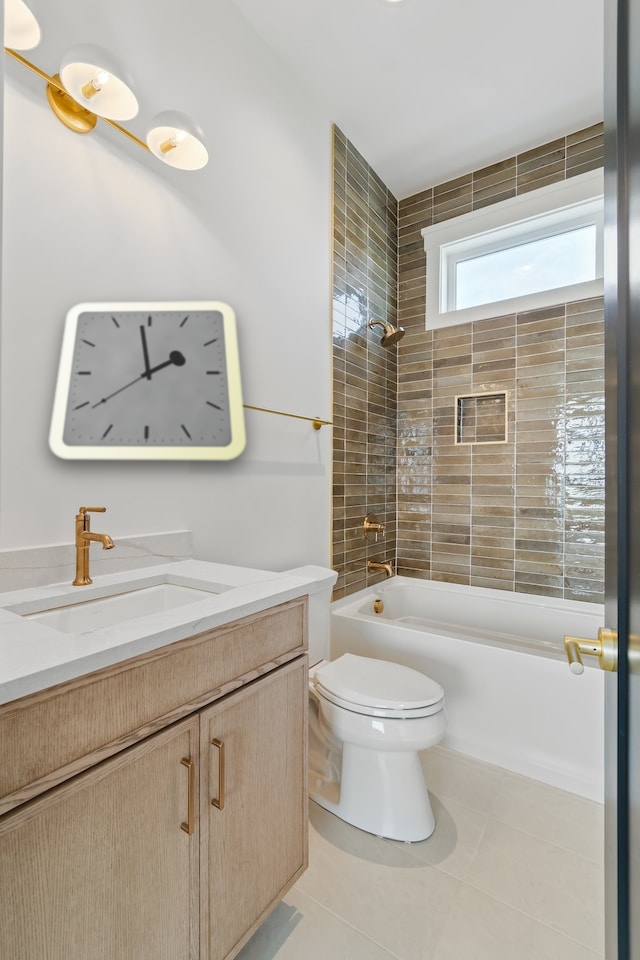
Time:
1h58m39s
